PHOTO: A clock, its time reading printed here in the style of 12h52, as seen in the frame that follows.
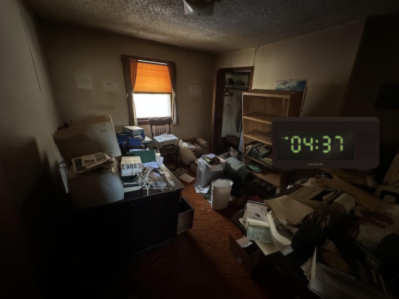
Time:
4h37
